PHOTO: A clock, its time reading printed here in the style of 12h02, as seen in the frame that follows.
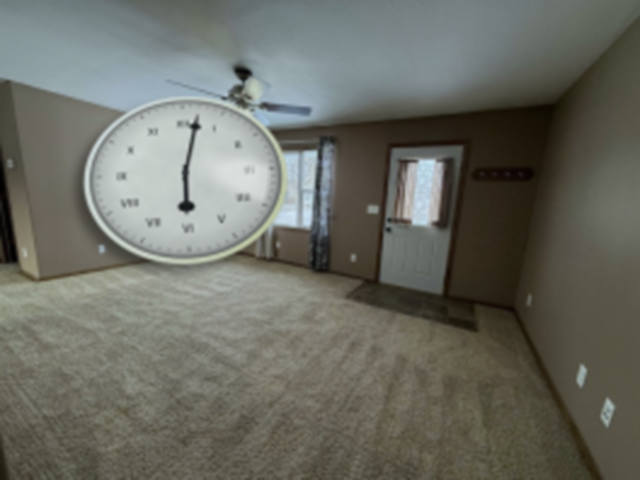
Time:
6h02
